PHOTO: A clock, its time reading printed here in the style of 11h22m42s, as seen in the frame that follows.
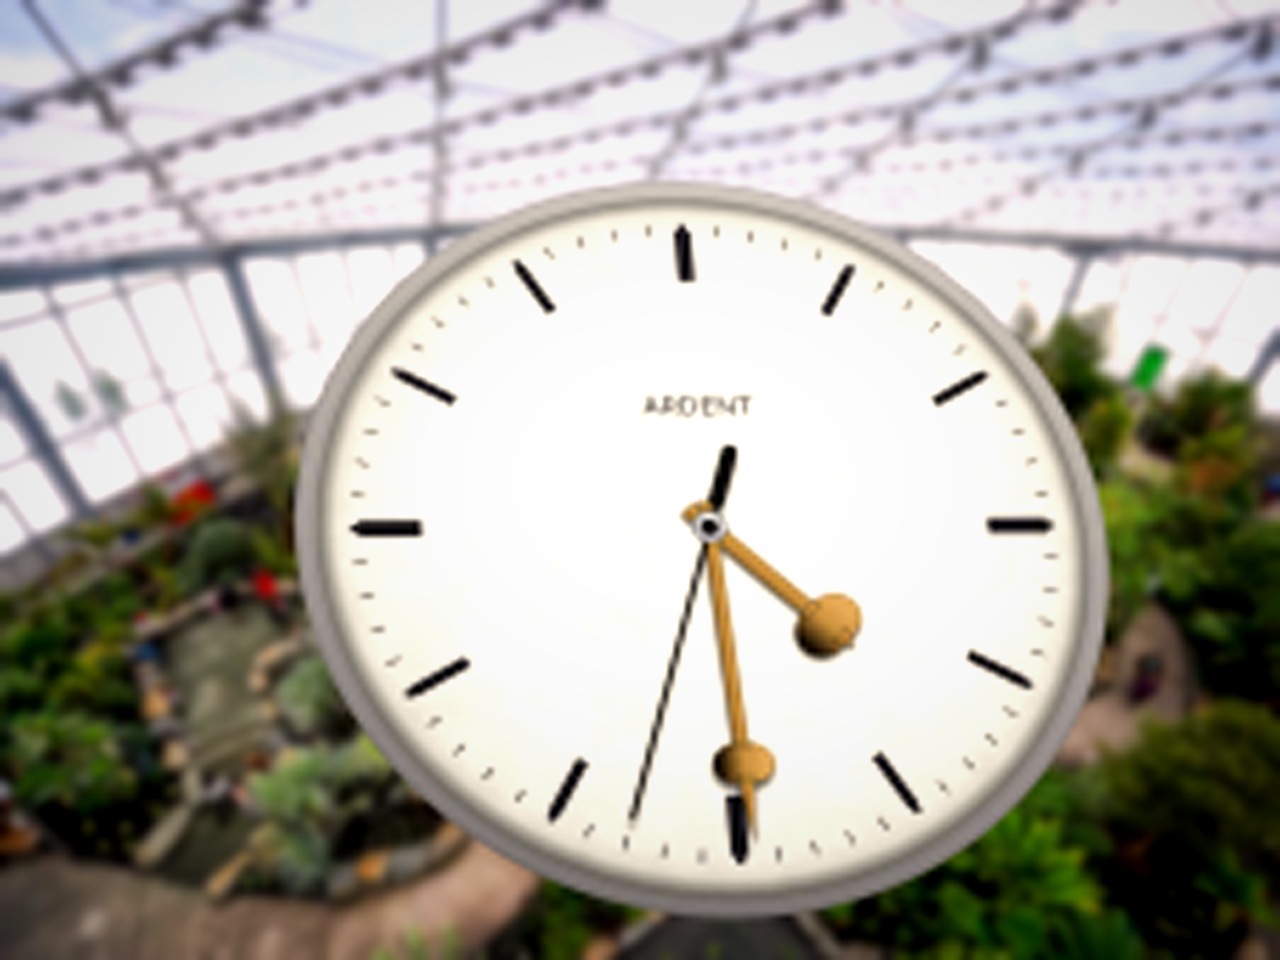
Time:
4h29m33s
